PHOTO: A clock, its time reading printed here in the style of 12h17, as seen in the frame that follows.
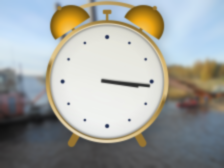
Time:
3h16
